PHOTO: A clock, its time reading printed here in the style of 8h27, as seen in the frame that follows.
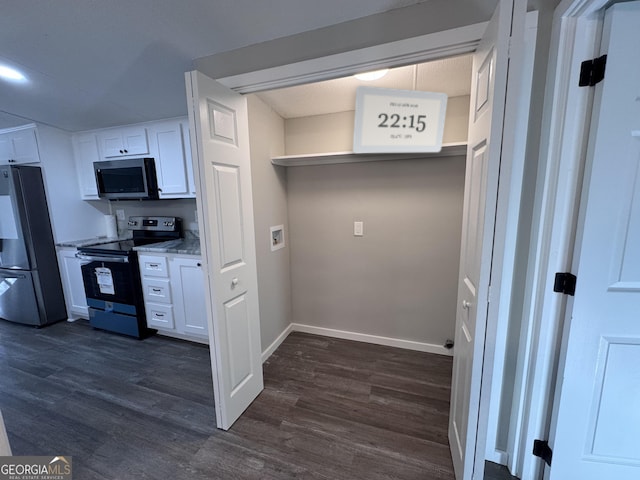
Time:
22h15
